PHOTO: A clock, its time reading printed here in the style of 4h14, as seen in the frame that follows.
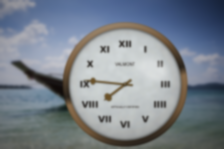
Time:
7h46
